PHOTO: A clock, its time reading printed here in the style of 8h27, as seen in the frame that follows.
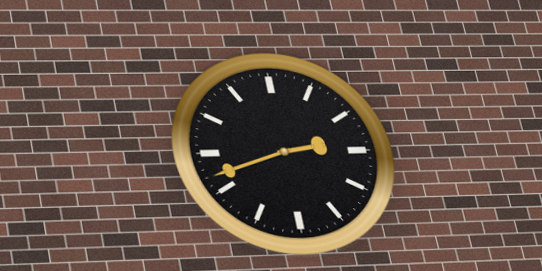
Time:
2h42
